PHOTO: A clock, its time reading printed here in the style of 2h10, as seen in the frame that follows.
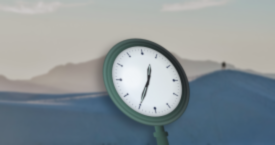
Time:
12h35
